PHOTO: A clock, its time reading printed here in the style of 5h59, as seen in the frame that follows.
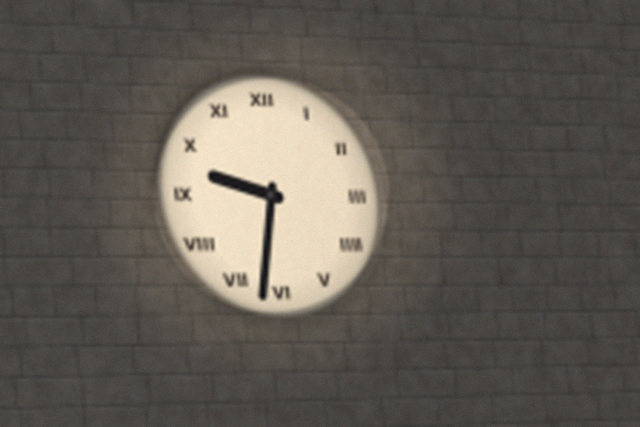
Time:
9h32
